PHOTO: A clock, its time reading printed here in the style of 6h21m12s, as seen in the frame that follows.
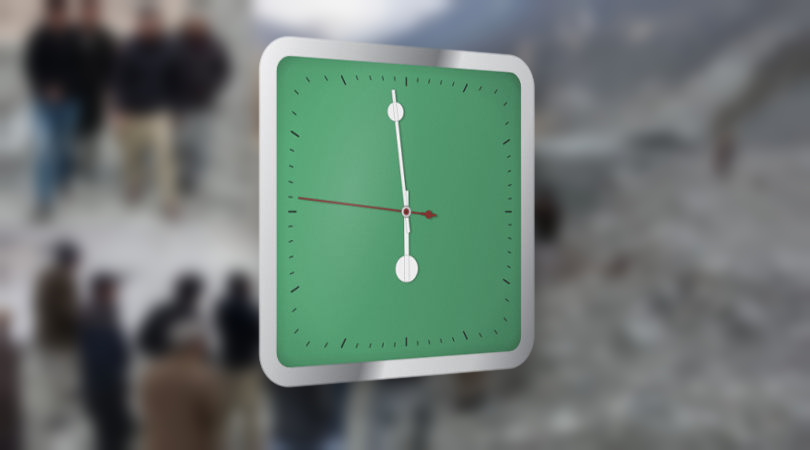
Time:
5h58m46s
